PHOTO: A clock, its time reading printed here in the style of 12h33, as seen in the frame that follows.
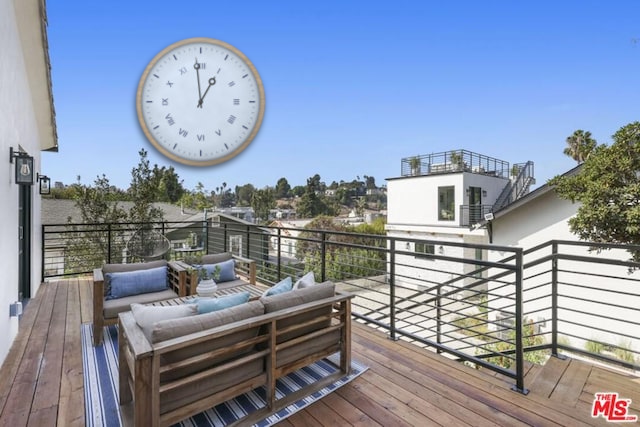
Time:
12h59
